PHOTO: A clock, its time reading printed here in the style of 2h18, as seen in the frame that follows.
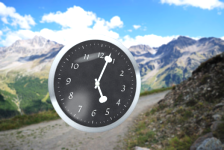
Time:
5h03
